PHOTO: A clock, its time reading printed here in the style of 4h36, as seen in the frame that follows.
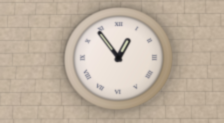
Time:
12h54
